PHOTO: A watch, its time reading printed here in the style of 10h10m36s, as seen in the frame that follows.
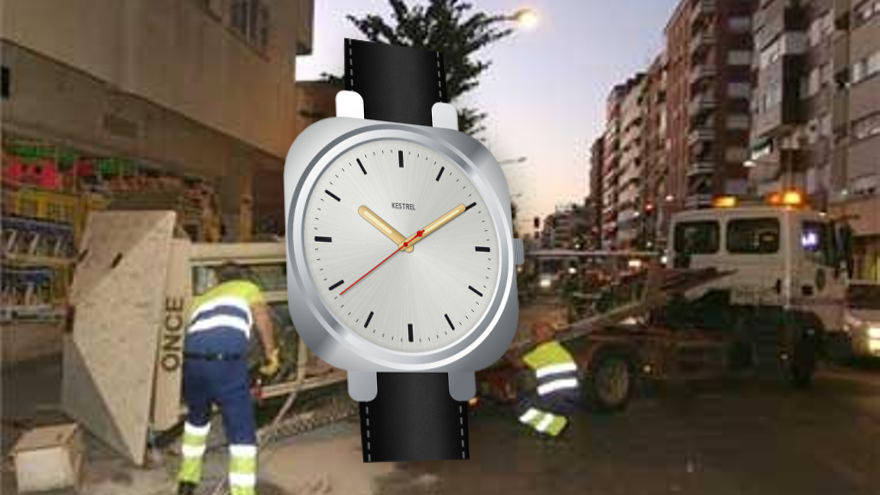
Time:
10h09m39s
